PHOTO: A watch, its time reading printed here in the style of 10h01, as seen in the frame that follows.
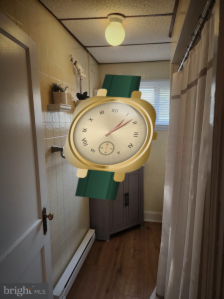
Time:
1h08
